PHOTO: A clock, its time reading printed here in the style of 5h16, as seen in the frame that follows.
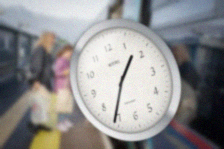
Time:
1h36
